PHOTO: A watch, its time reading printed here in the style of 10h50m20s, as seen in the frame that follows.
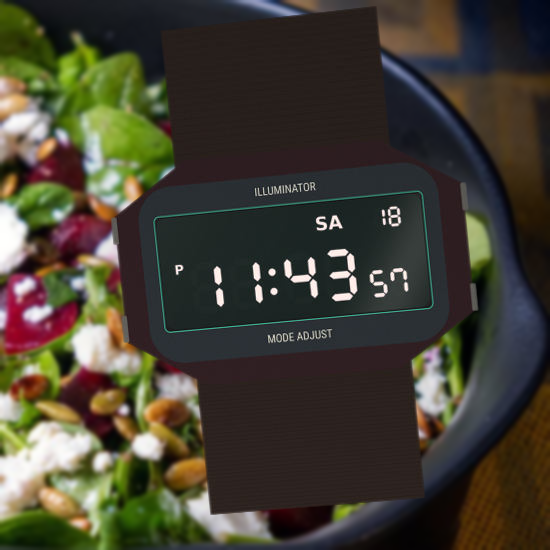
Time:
11h43m57s
